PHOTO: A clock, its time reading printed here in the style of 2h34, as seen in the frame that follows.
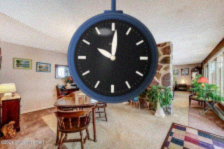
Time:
10h01
